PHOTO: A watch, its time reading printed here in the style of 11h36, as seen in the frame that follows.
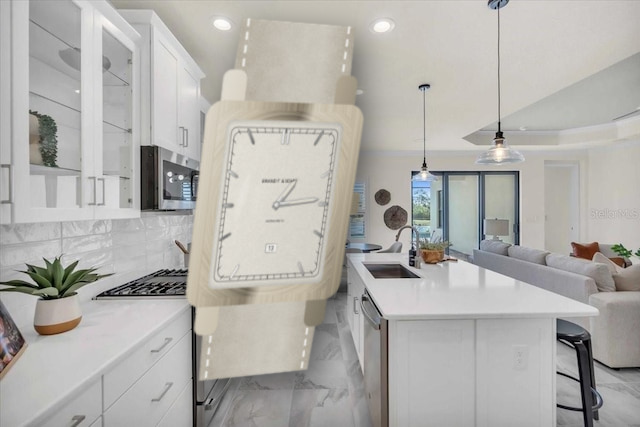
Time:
1h14
